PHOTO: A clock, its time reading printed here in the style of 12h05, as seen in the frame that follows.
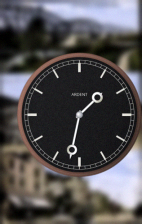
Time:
1h32
